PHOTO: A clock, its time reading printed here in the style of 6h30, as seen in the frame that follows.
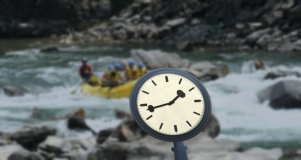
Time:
1h43
